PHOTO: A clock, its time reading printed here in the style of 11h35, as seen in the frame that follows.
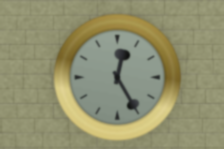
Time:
12h25
